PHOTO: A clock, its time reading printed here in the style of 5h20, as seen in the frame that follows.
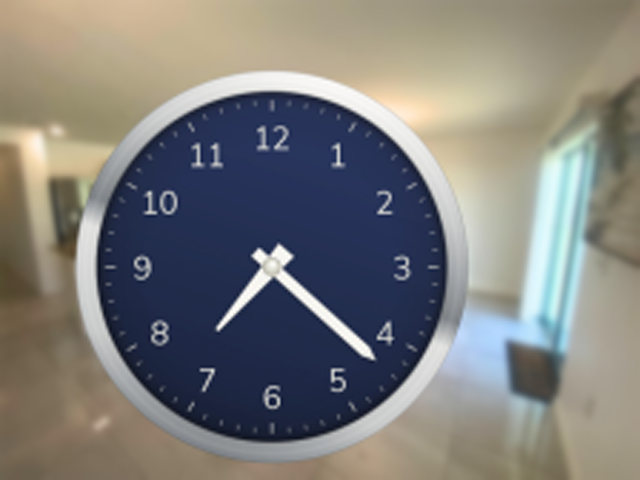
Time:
7h22
